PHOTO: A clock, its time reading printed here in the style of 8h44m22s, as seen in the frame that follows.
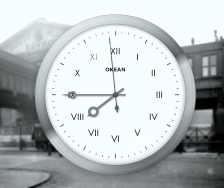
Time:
7h44m59s
